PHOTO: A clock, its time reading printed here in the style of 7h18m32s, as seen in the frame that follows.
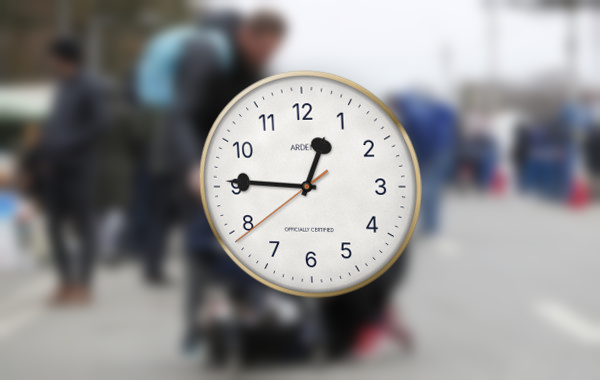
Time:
12h45m39s
